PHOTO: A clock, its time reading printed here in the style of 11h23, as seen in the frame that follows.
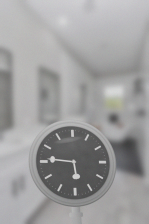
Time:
5h46
